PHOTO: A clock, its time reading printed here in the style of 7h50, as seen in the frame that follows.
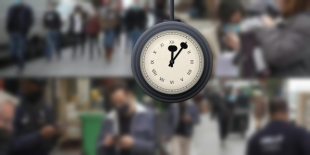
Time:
12h06
